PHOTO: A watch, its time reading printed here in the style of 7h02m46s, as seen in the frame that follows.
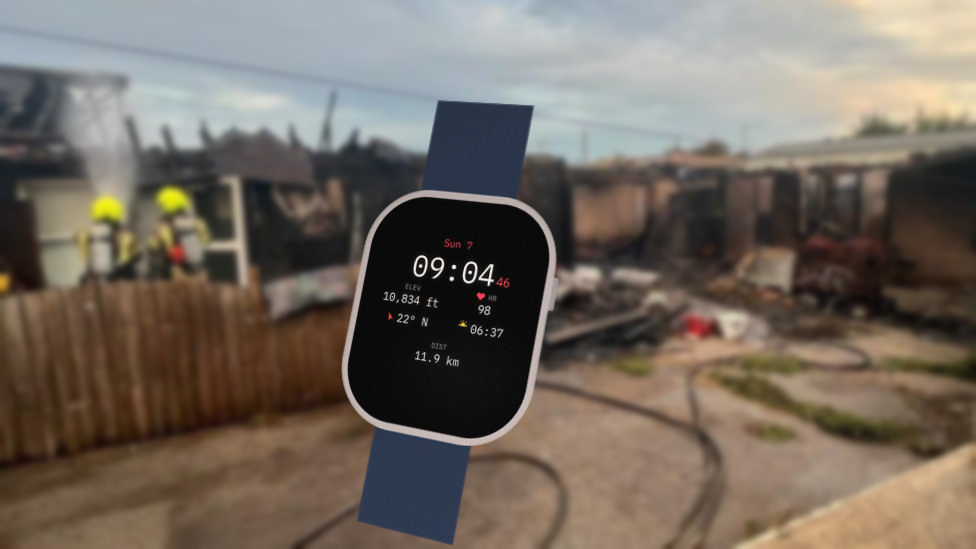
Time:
9h04m46s
